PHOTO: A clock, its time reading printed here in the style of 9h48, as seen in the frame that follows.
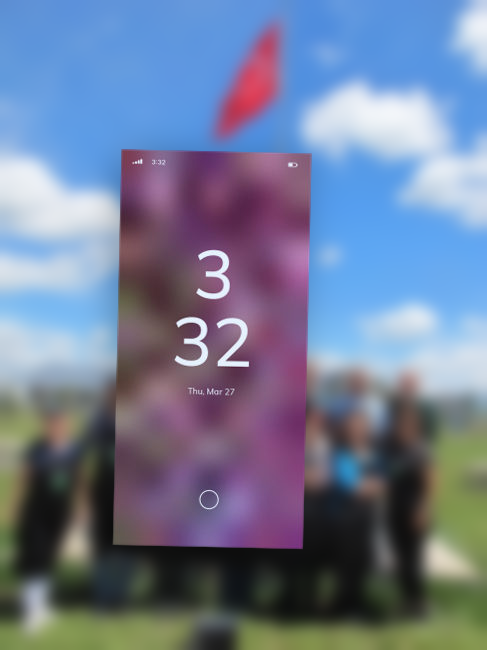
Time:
3h32
